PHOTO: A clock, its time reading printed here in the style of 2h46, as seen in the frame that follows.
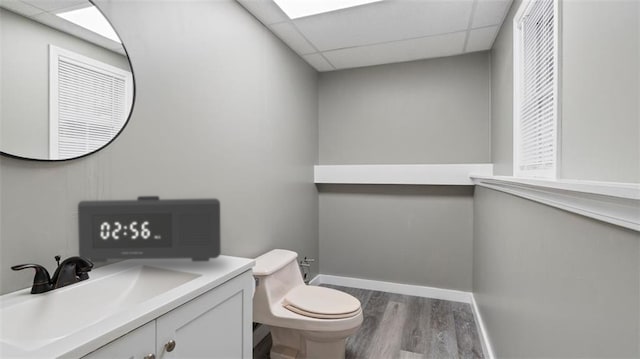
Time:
2h56
